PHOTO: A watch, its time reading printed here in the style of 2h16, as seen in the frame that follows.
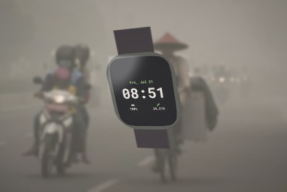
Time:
8h51
